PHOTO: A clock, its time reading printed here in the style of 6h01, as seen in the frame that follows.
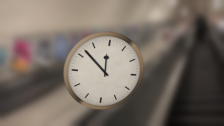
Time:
11h52
